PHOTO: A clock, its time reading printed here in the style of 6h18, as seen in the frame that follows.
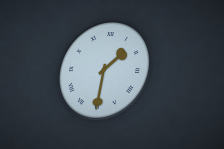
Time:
1h30
